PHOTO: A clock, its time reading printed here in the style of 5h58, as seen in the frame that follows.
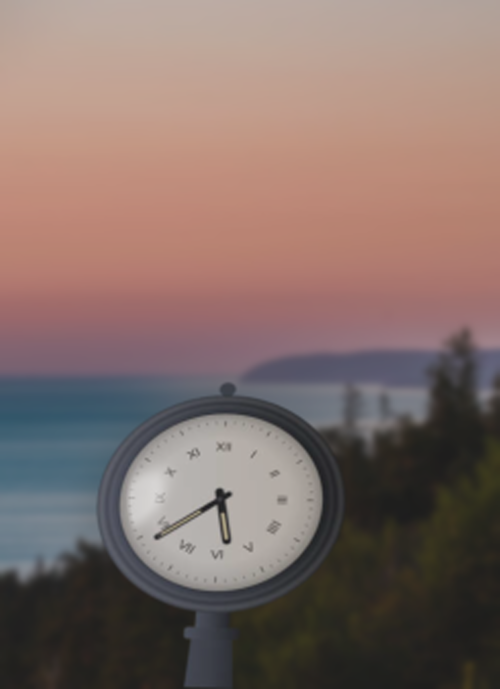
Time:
5h39
